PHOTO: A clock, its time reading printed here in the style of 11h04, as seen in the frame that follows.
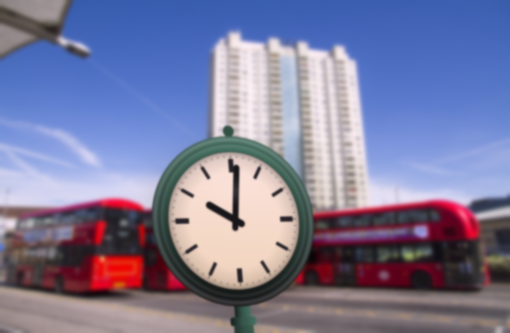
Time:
10h01
